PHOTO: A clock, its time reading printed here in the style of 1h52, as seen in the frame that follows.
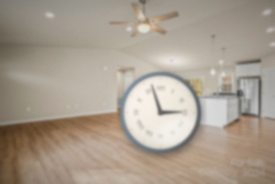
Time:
2h57
